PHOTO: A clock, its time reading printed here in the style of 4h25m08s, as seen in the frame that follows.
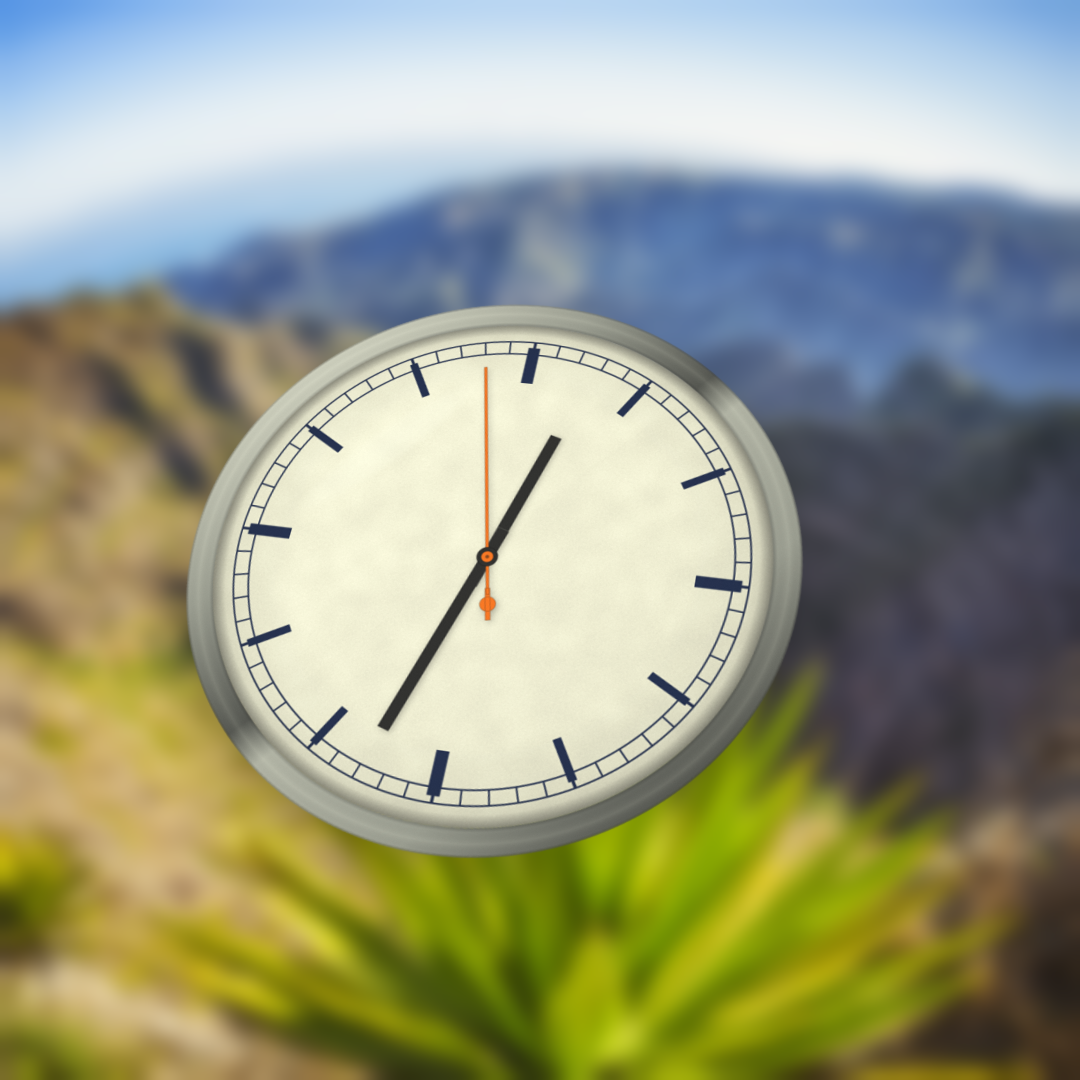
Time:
12h32m58s
